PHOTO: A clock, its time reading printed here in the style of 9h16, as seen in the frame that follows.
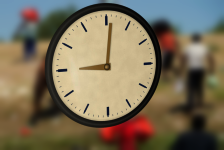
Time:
9h01
